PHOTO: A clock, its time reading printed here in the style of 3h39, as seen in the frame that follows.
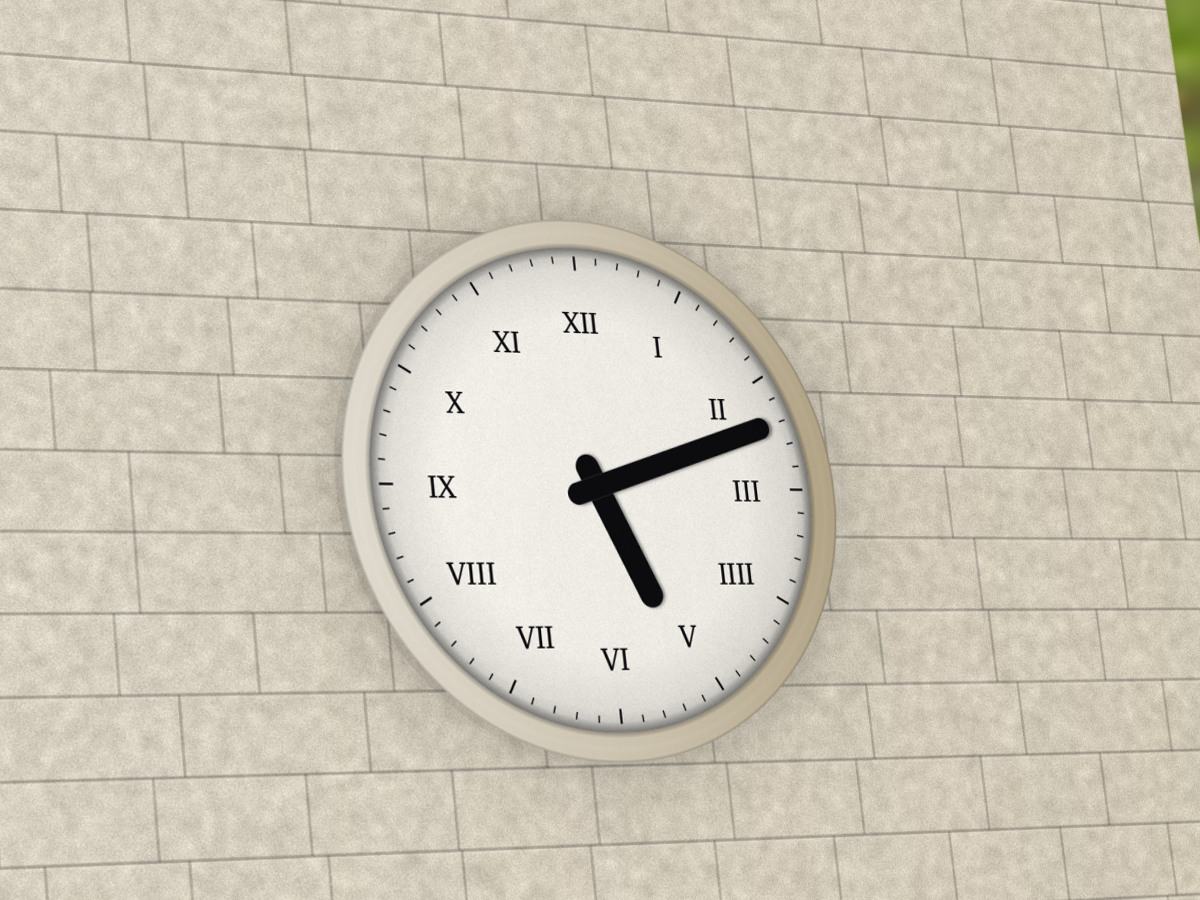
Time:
5h12
